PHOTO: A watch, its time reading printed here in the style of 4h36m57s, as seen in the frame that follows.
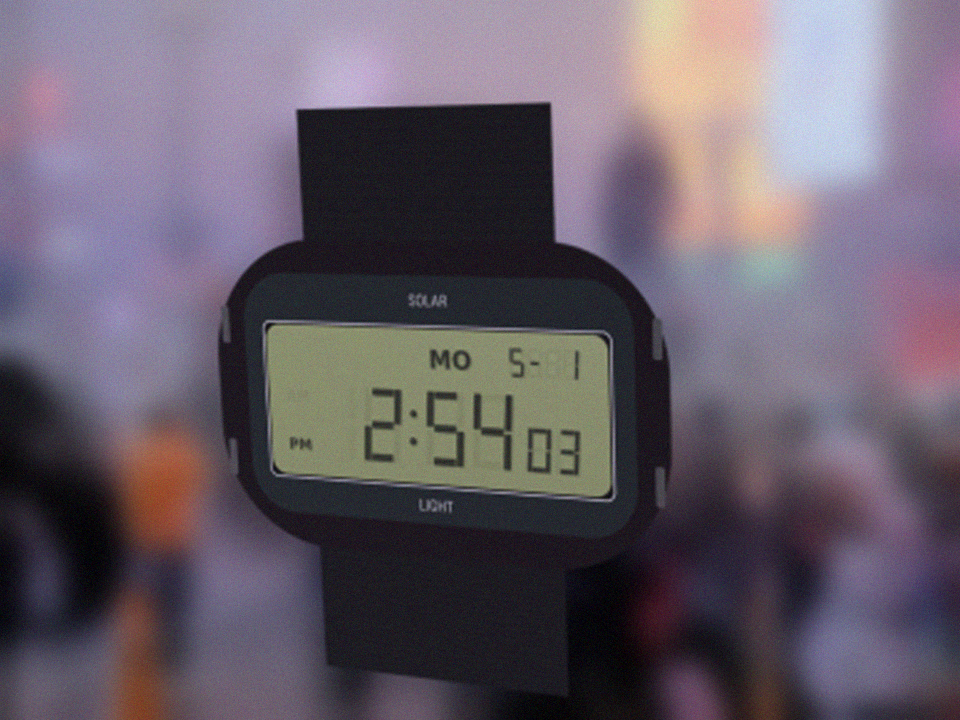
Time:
2h54m03s
